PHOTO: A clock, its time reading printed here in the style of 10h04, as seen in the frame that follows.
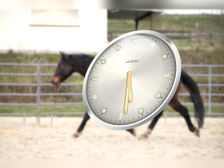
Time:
5h29
